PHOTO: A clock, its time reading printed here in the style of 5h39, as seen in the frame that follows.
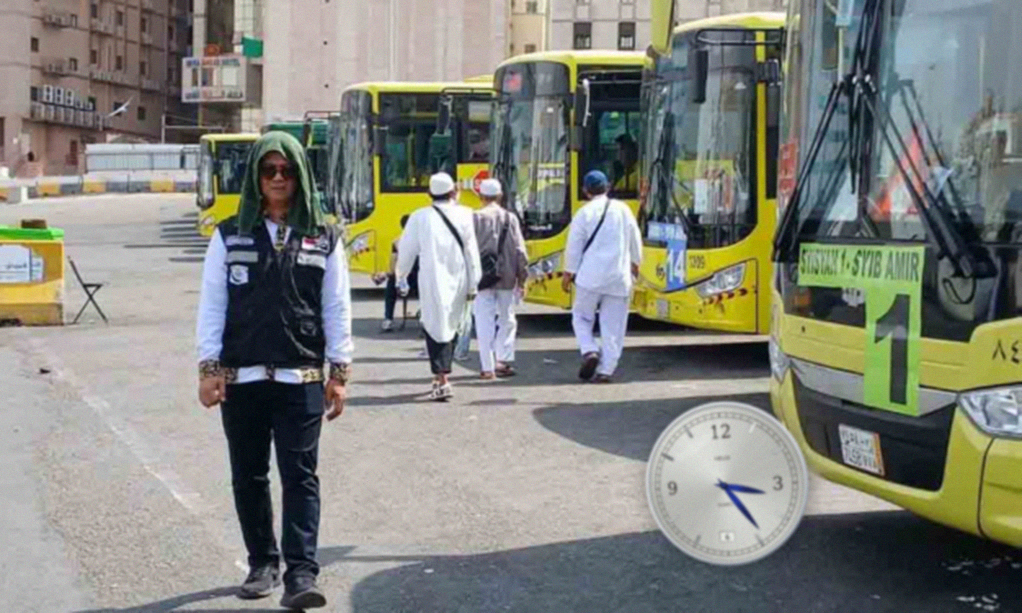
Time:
3h24
